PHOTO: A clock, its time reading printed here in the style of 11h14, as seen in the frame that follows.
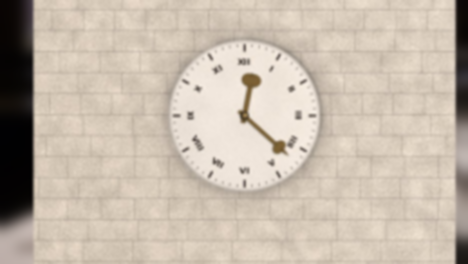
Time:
12h22
